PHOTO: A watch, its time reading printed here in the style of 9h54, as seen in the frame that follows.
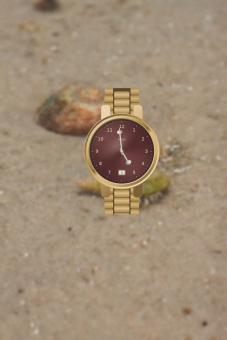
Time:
4h59
